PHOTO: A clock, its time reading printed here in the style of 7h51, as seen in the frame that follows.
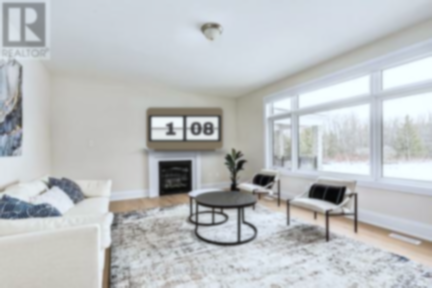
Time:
1h08
